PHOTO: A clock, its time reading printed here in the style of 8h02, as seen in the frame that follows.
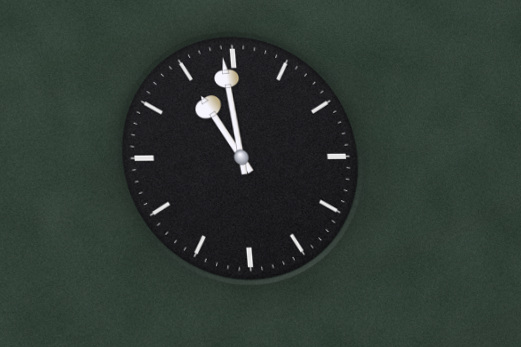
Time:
10h59
